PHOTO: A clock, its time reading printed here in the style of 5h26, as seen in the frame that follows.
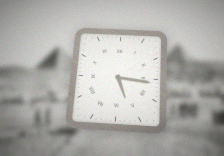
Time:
5h16
